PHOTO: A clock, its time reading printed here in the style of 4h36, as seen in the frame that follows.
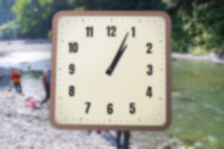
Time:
1h04
